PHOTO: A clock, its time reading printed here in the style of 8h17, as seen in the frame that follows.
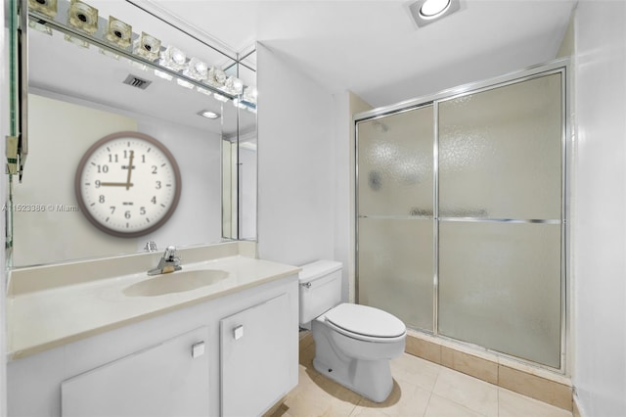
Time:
9h01
